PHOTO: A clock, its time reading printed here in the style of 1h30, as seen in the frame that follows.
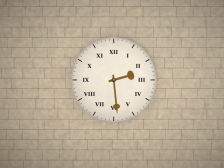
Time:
2h29
